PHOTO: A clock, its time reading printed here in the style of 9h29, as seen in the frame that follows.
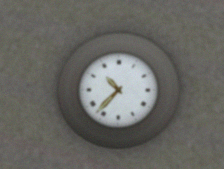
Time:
10h37
